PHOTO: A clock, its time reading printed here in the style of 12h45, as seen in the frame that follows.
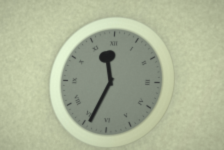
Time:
11h34
